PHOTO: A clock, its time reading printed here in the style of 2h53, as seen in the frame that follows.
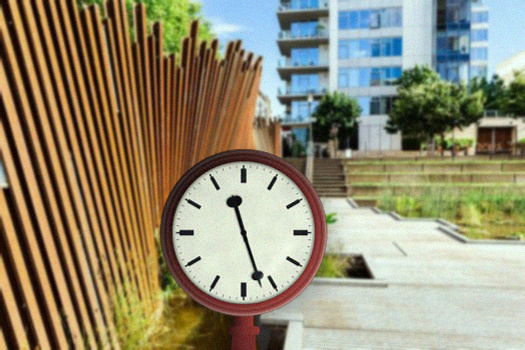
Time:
11h27
